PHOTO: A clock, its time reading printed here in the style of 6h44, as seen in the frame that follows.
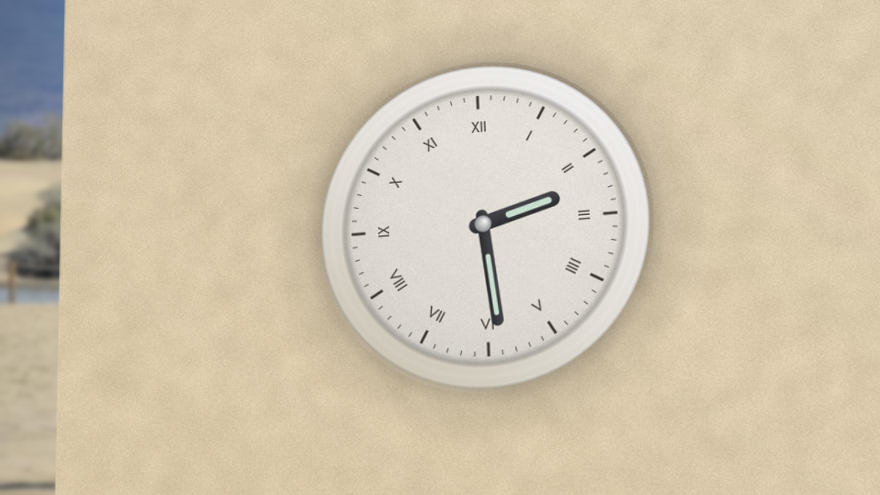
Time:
2h29
